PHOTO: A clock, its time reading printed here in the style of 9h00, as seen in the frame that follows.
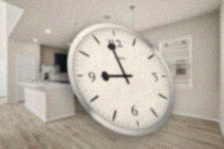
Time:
8h58
